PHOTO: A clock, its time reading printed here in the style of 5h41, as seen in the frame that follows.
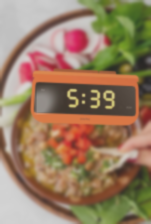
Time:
5h39
